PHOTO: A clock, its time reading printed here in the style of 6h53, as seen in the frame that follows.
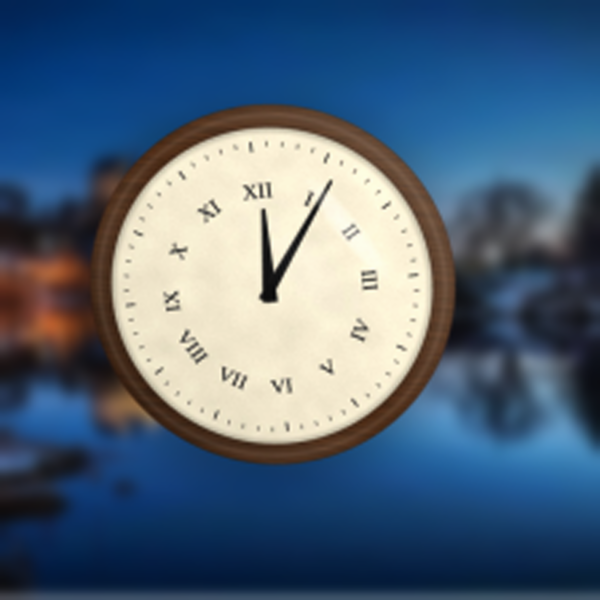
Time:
12h06
